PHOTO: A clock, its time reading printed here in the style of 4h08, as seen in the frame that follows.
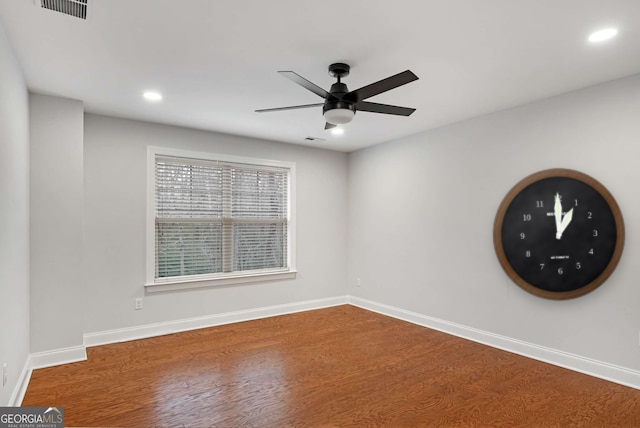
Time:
1h00
